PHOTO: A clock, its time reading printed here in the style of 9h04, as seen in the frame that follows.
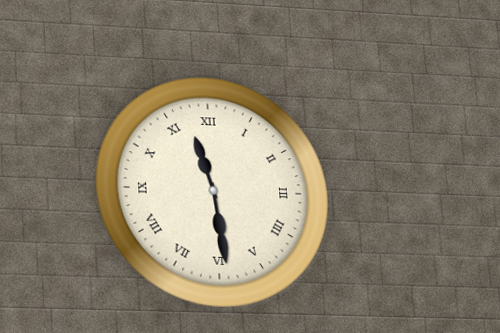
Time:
11h29
